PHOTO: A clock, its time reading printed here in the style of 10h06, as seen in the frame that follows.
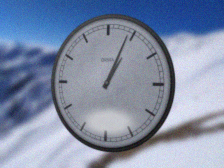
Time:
1h04
